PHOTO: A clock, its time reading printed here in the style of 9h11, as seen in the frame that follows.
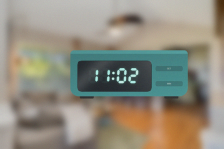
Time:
11h02
